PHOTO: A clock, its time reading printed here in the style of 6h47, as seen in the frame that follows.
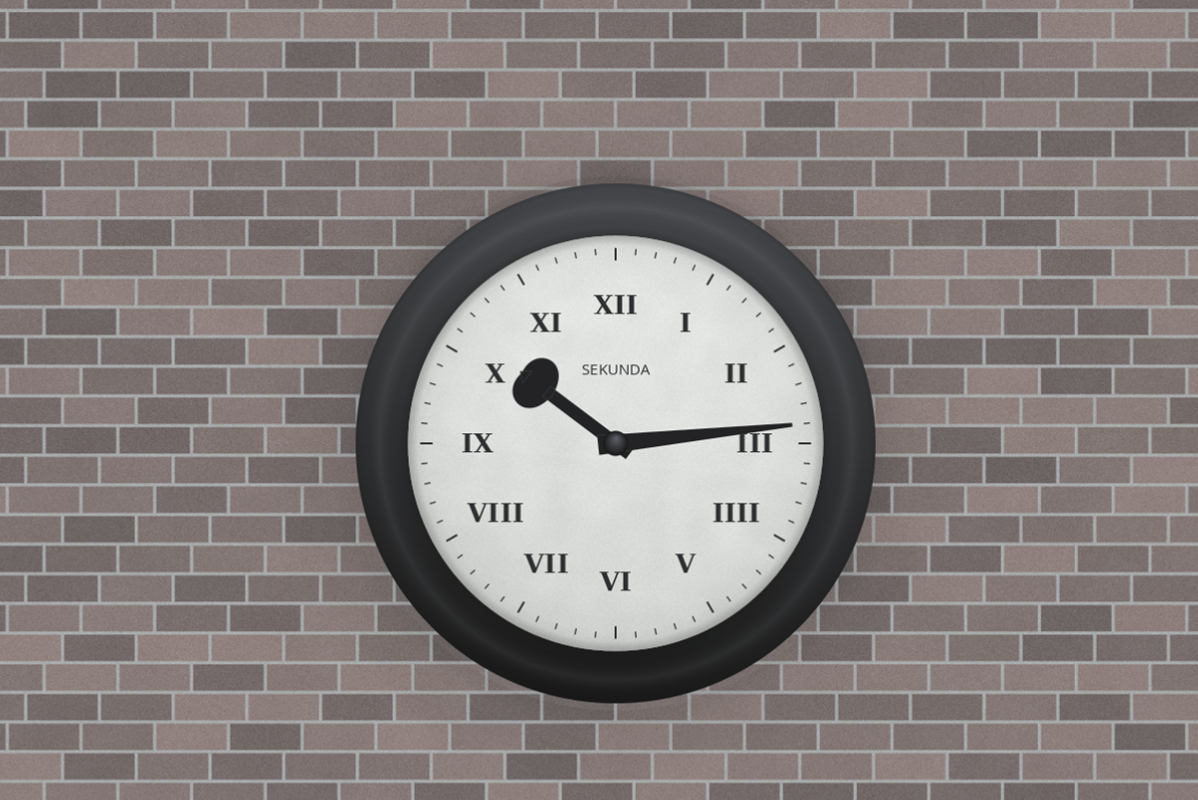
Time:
10h14
